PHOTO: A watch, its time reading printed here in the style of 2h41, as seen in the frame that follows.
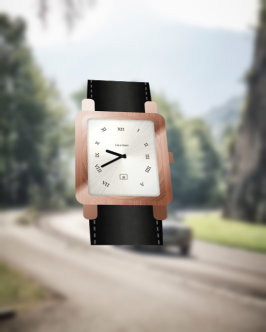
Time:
9h40
